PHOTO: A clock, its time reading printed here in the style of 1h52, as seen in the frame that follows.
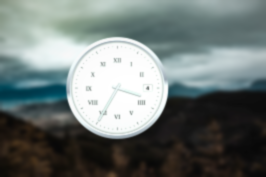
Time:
3h35
